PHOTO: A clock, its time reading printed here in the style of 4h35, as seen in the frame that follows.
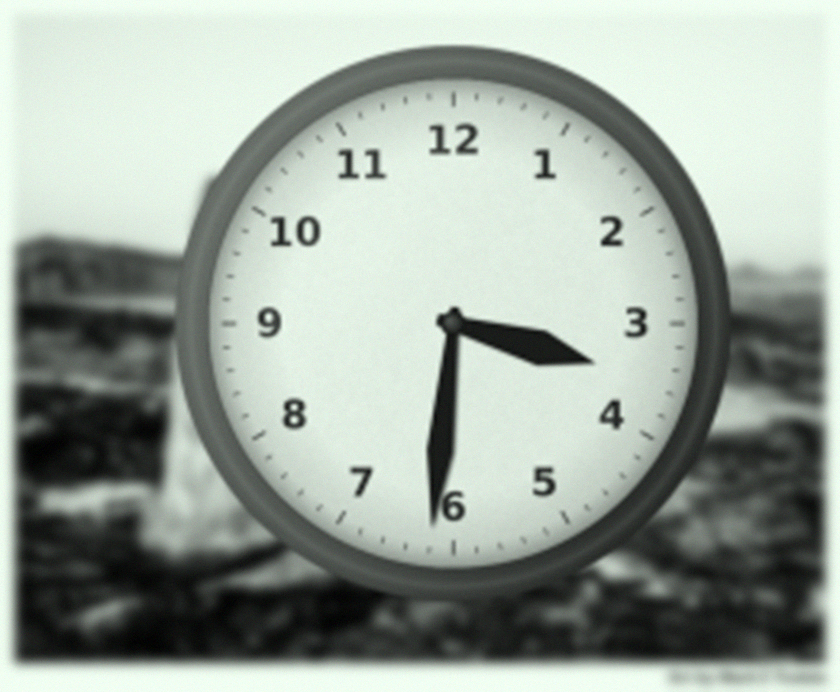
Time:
3h31
